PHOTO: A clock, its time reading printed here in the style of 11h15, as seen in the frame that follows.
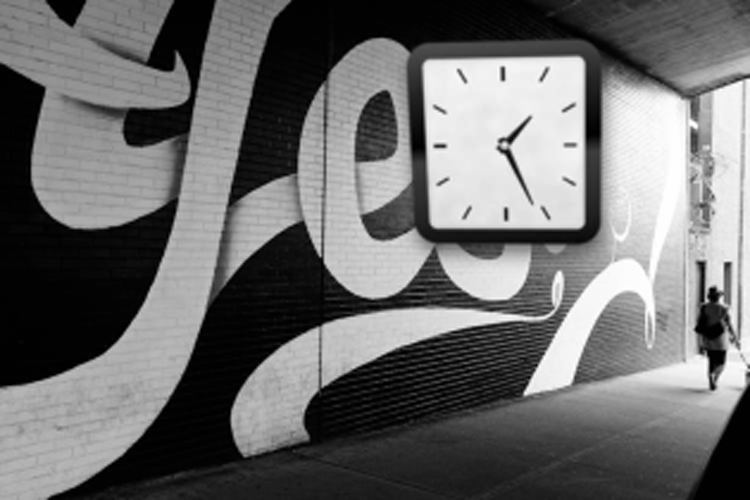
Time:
1h26
